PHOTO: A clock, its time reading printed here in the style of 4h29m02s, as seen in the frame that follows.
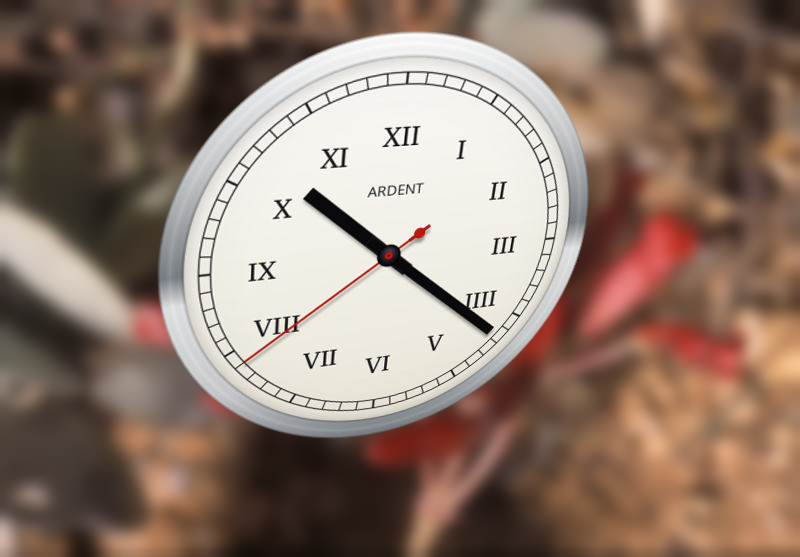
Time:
10h21m39s
